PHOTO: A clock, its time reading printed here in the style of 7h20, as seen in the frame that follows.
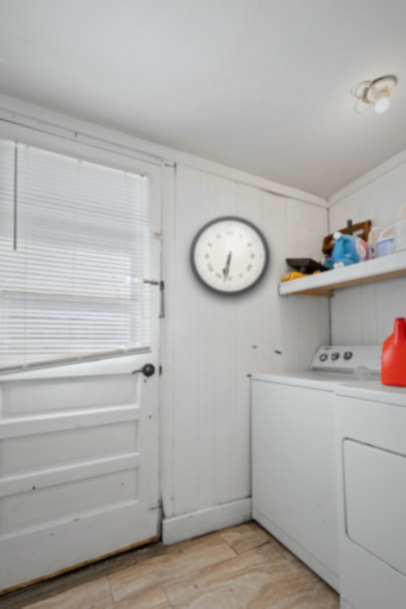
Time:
6h32
